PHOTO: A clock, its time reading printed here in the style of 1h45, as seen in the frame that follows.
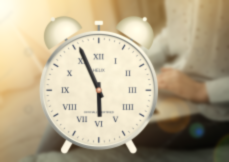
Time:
5h56
